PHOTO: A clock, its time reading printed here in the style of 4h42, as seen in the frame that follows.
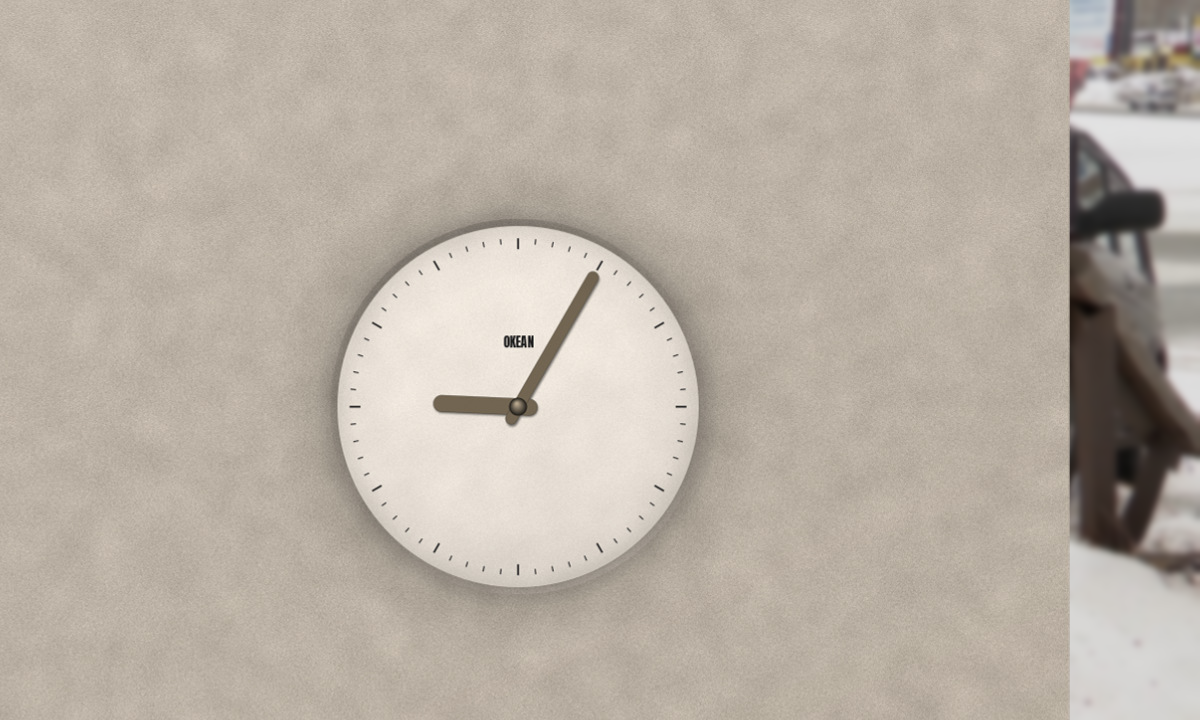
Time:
9h05
